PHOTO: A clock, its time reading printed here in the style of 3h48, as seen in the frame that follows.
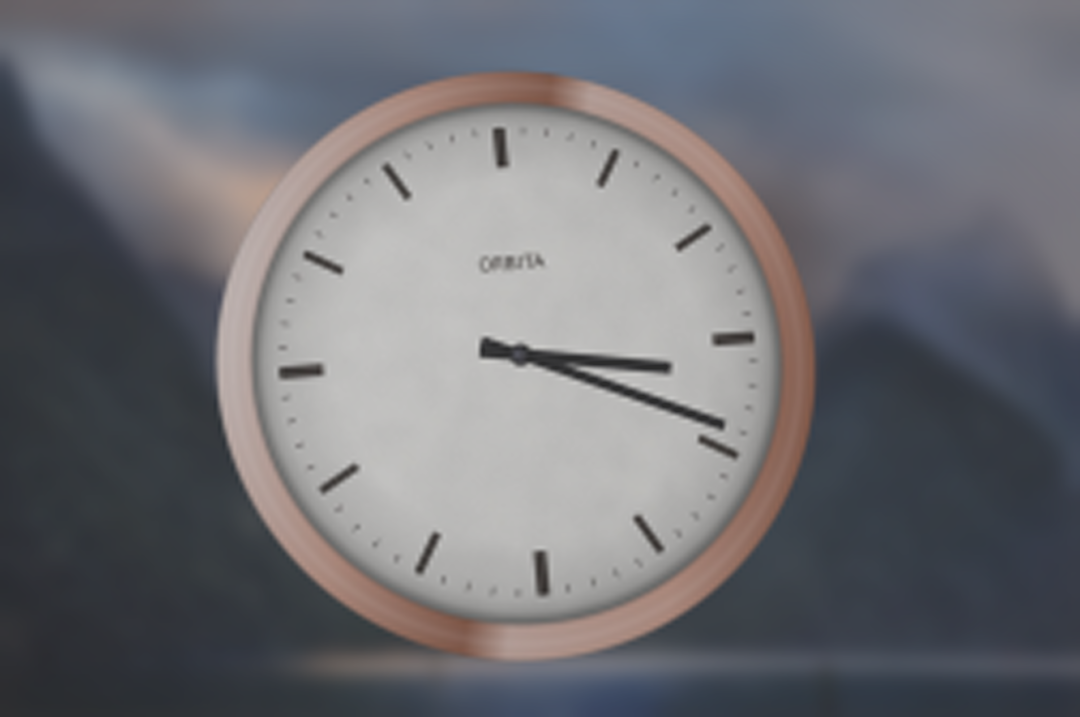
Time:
3h19
